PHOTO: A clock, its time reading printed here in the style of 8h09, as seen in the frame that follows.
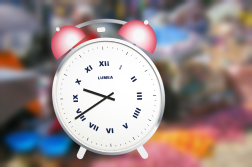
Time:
9h40
